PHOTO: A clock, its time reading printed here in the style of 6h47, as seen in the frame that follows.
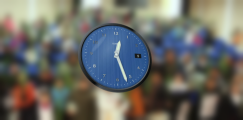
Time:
12h27
